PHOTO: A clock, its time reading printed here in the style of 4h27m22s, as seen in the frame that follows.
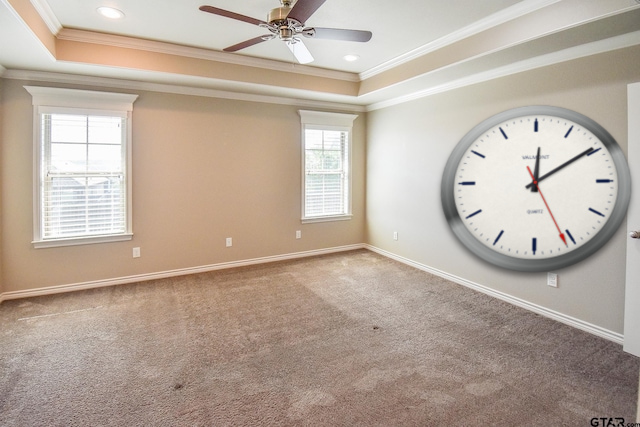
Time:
12h09m26s
